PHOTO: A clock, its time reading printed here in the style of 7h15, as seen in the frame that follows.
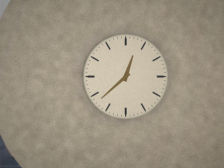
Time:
12h38
